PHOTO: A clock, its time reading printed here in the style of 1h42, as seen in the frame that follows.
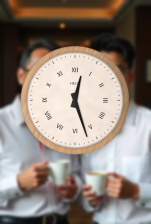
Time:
12h27
